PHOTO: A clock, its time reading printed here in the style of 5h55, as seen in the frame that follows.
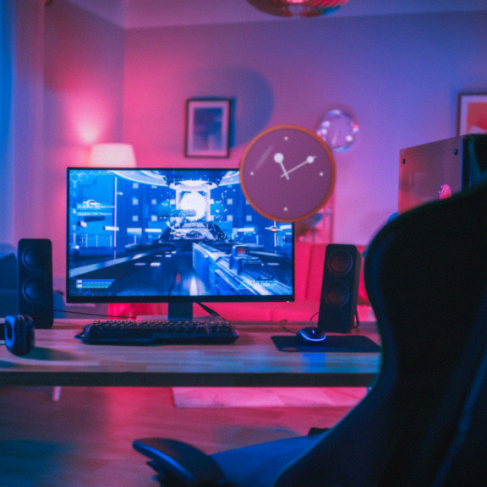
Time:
11h10
